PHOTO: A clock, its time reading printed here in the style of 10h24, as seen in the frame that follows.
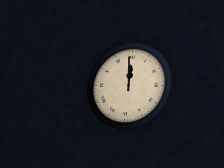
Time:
11h59
